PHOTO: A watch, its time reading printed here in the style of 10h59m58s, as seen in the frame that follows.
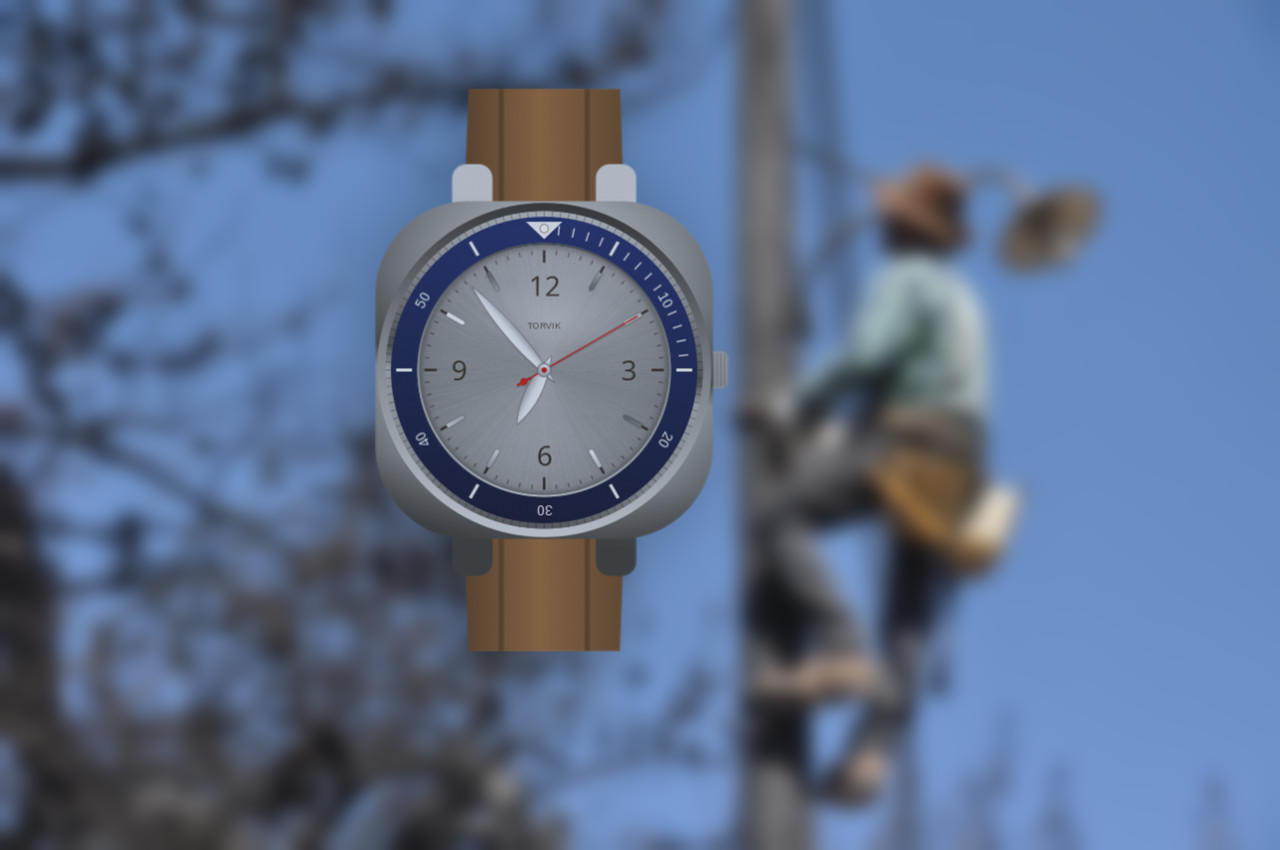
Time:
6h53m10s
